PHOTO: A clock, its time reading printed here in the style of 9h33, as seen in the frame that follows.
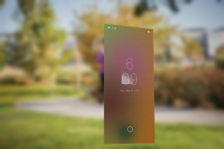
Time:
6h09
